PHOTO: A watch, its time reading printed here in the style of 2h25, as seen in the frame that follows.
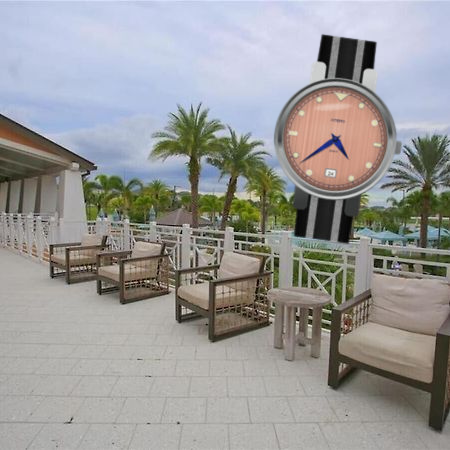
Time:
4h38
